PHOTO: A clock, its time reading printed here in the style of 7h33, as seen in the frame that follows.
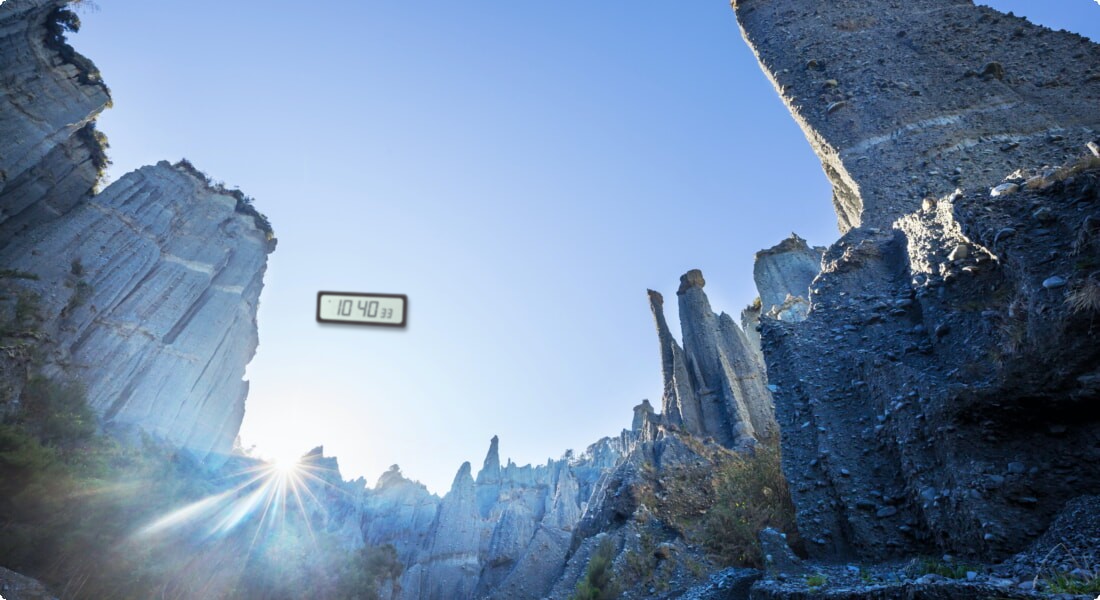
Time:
10h40
